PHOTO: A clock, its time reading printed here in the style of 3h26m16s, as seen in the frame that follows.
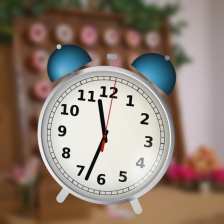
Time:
11h33m01s
